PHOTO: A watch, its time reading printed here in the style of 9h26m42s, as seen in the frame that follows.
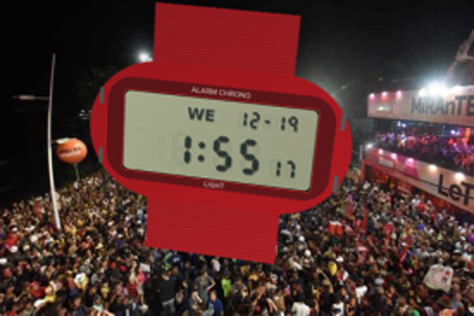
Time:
1h55m17s
